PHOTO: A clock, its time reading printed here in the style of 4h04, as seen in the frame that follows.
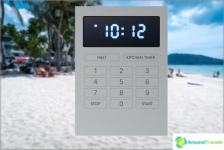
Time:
10h12
